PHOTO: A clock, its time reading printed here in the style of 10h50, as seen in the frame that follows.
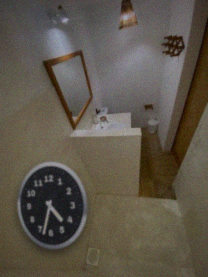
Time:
4h33
